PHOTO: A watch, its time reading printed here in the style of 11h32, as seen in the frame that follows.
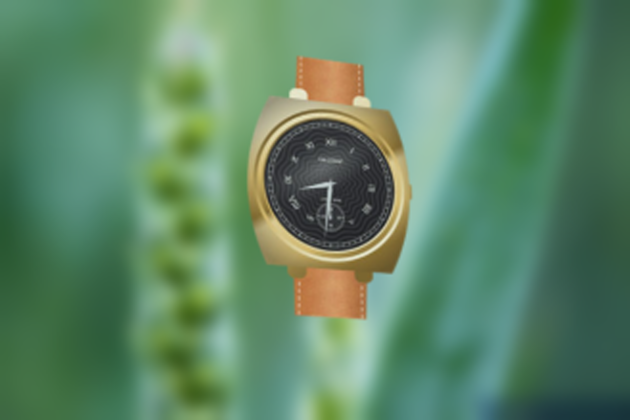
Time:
8h31
